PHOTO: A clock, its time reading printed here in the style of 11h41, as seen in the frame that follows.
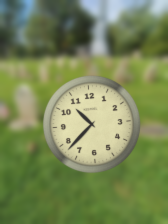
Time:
10h38
